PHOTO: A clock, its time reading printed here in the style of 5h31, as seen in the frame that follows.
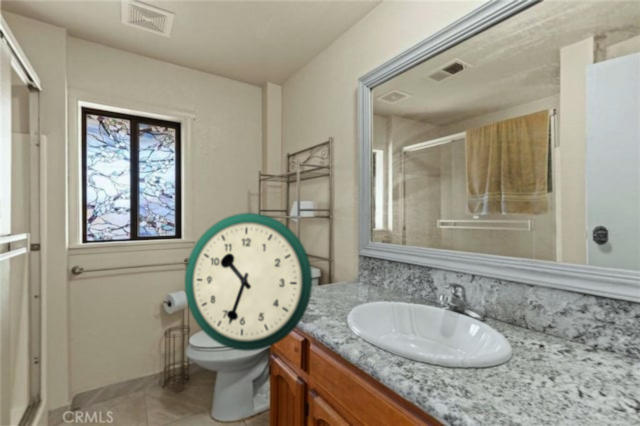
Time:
10h33
